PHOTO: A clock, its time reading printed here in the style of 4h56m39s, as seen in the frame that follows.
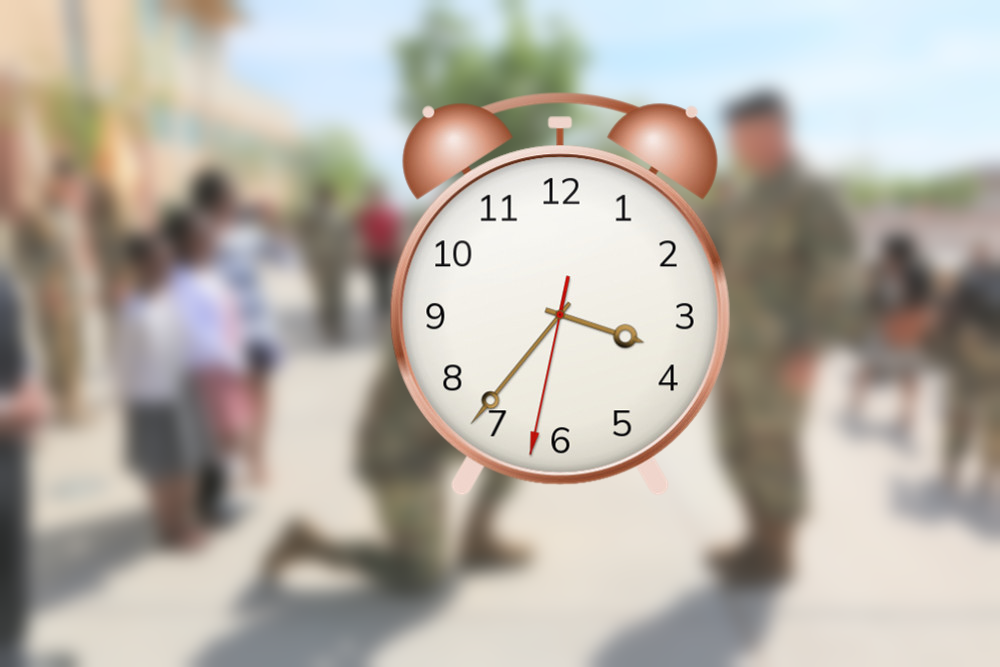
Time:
3h36m32s
